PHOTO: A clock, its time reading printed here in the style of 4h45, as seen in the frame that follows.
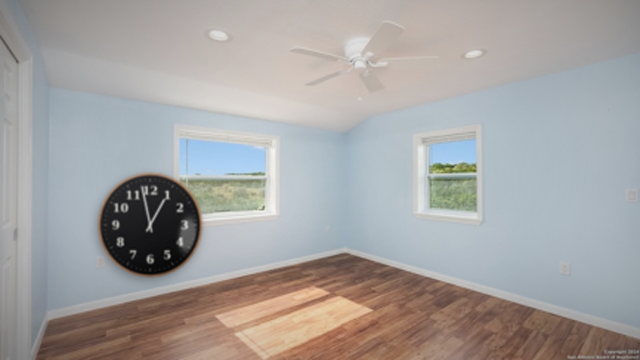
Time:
12h58
